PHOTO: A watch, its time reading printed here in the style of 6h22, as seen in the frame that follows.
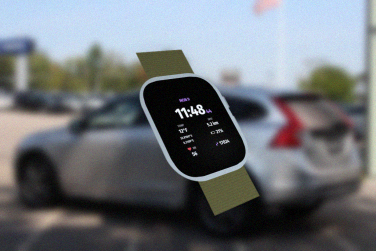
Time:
11h48
